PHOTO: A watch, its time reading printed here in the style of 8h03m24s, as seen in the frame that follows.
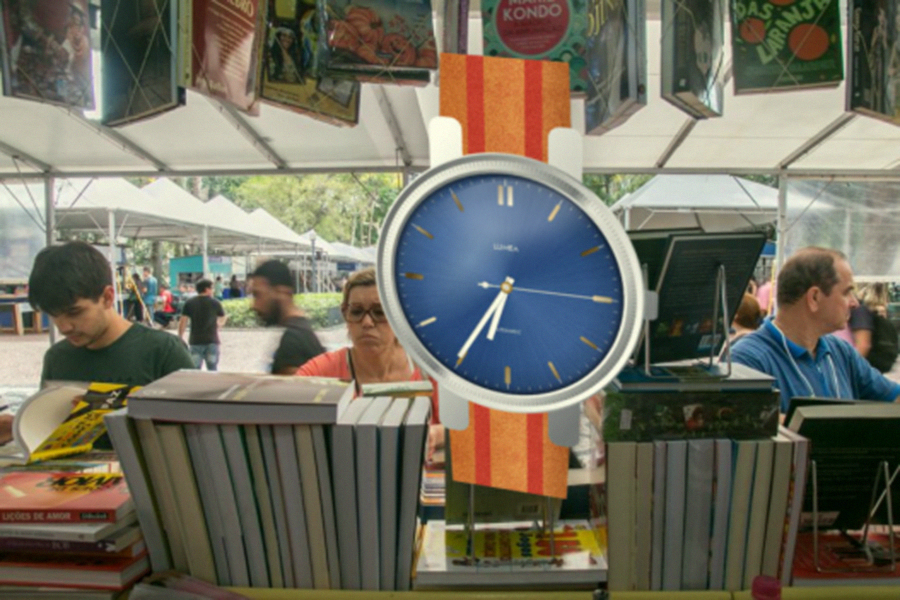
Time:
6h35m15s
